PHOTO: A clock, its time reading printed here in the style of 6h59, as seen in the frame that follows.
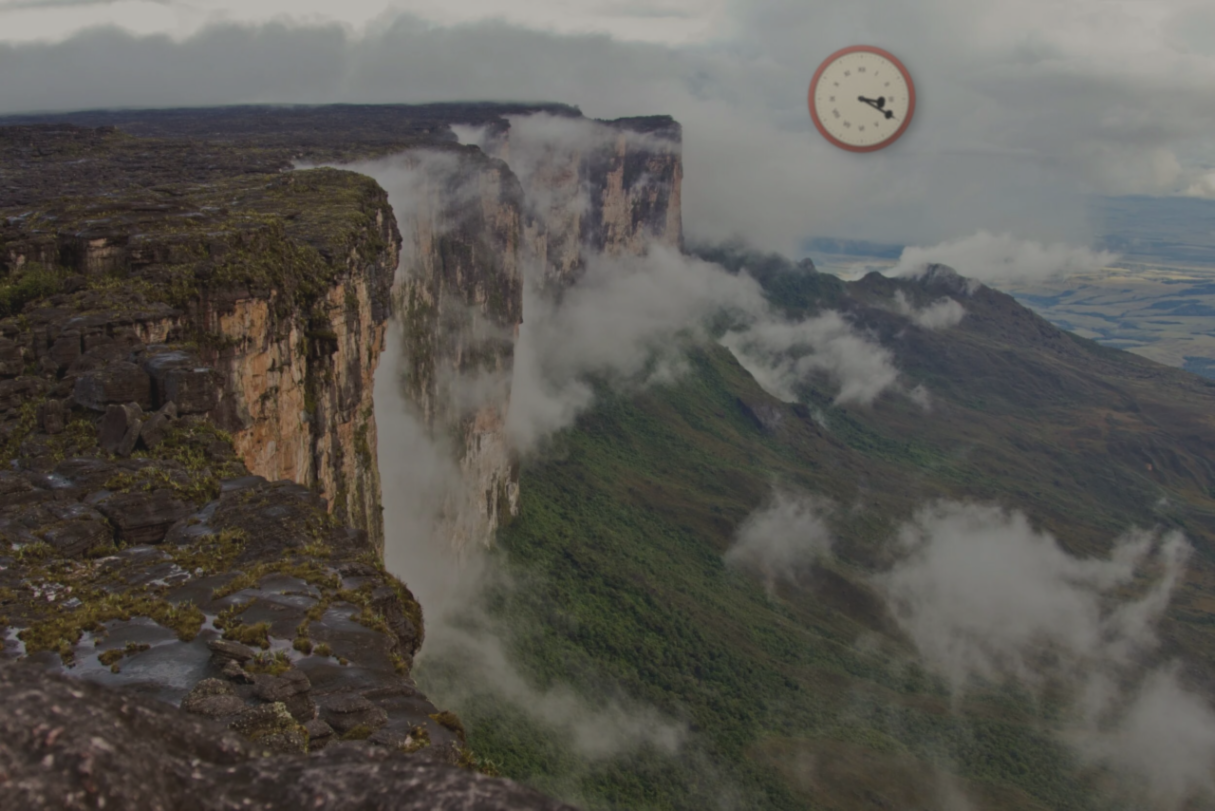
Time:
3h20
